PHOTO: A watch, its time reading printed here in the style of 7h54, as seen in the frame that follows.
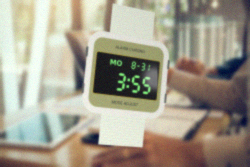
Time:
3h55
